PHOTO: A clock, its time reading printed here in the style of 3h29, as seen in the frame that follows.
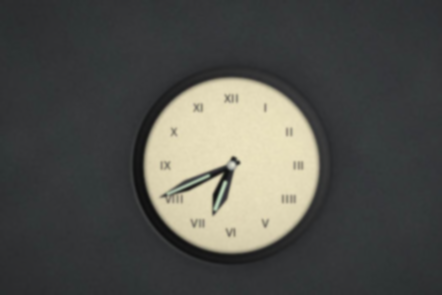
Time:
6h41
